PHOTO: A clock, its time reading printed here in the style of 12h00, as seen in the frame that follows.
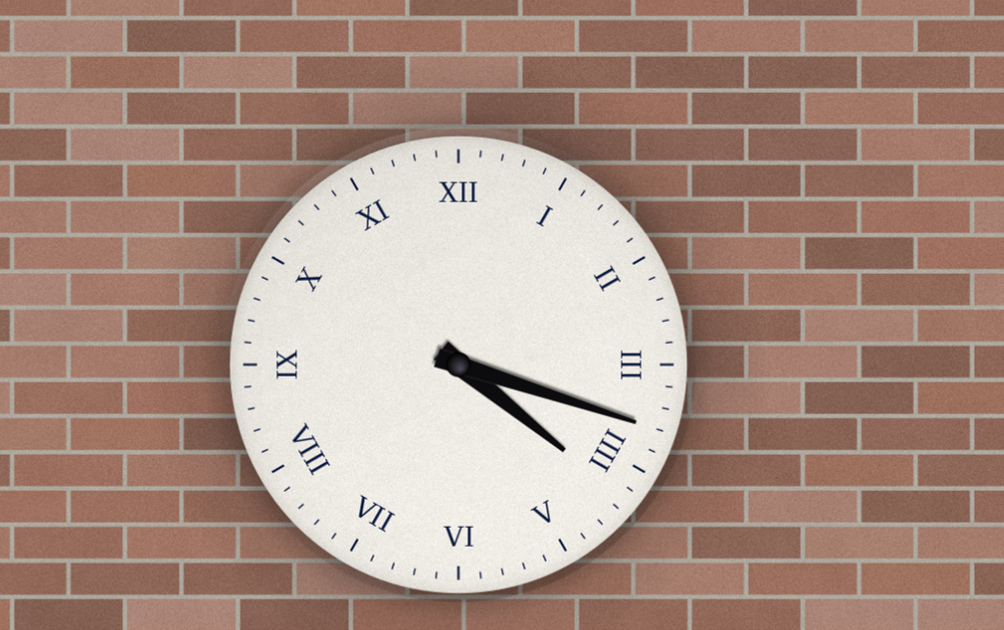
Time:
4h18
